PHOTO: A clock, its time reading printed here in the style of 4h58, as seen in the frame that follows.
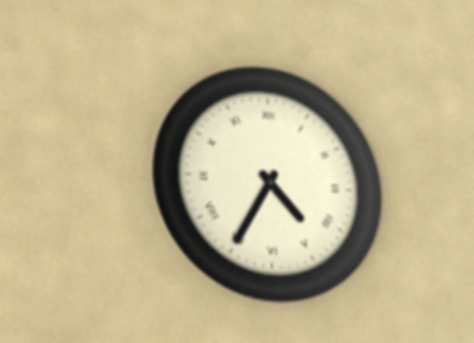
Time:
4h35
